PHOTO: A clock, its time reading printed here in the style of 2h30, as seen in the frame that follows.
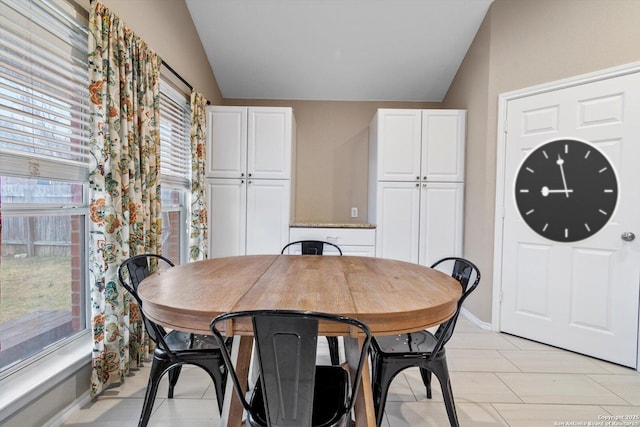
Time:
8h58
